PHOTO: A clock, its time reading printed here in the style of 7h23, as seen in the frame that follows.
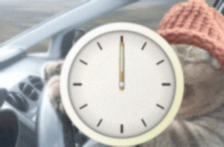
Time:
12h00
